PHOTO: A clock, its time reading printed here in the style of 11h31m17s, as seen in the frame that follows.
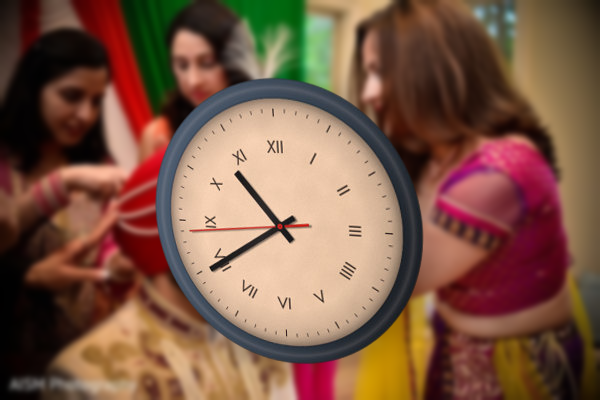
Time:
10h39m44s
